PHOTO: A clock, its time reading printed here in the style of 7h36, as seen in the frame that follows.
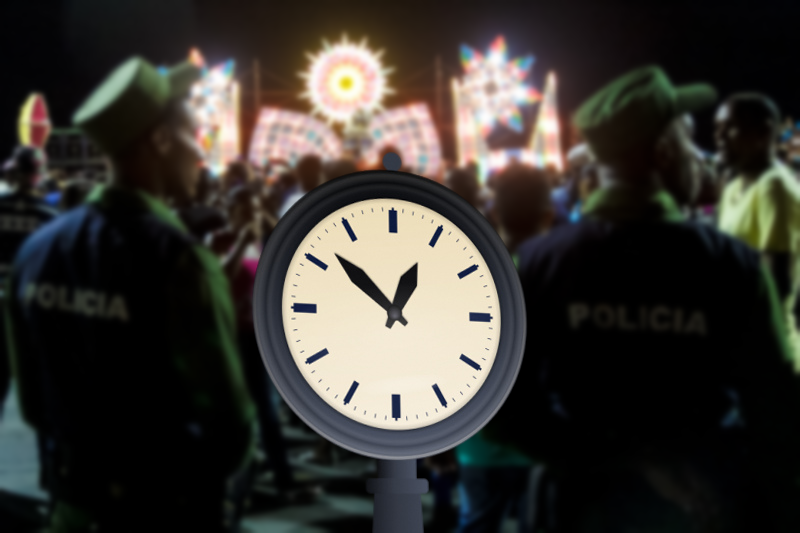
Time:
12h52
